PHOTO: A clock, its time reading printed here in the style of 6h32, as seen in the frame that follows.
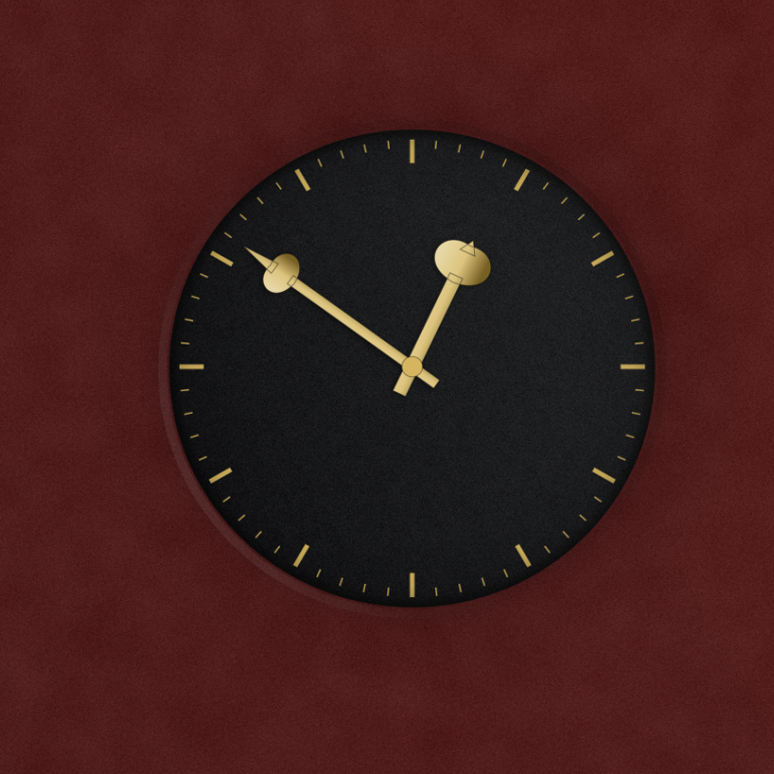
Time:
12h51
